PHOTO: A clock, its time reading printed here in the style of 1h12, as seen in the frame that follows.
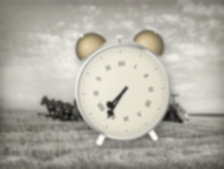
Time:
7h36
